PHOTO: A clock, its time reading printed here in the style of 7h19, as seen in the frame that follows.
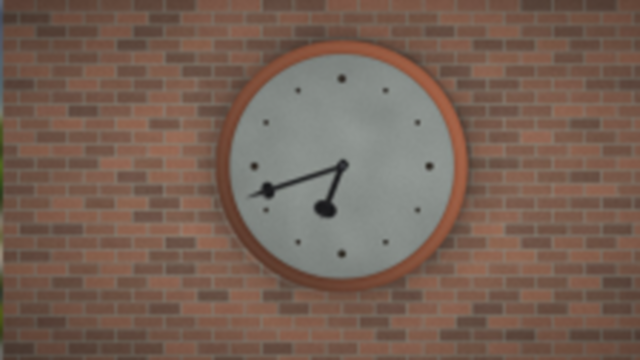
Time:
6h42
